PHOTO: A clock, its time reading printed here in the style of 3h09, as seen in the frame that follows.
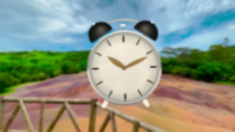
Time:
10h11
